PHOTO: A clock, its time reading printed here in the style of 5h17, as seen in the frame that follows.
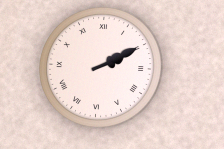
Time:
2h10
